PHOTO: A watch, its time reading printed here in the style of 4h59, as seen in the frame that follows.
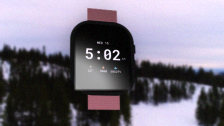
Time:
5h02
